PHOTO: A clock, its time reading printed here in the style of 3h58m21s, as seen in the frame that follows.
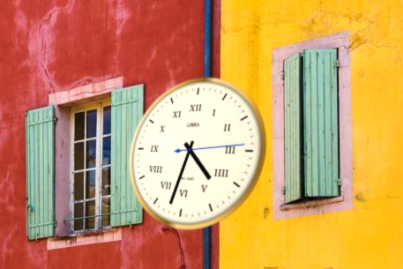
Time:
4h32m14s
